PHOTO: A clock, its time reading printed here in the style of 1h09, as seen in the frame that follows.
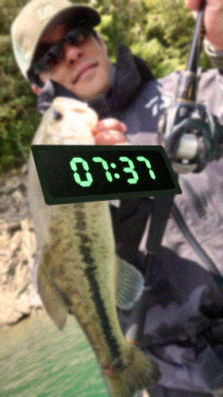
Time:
7h37
